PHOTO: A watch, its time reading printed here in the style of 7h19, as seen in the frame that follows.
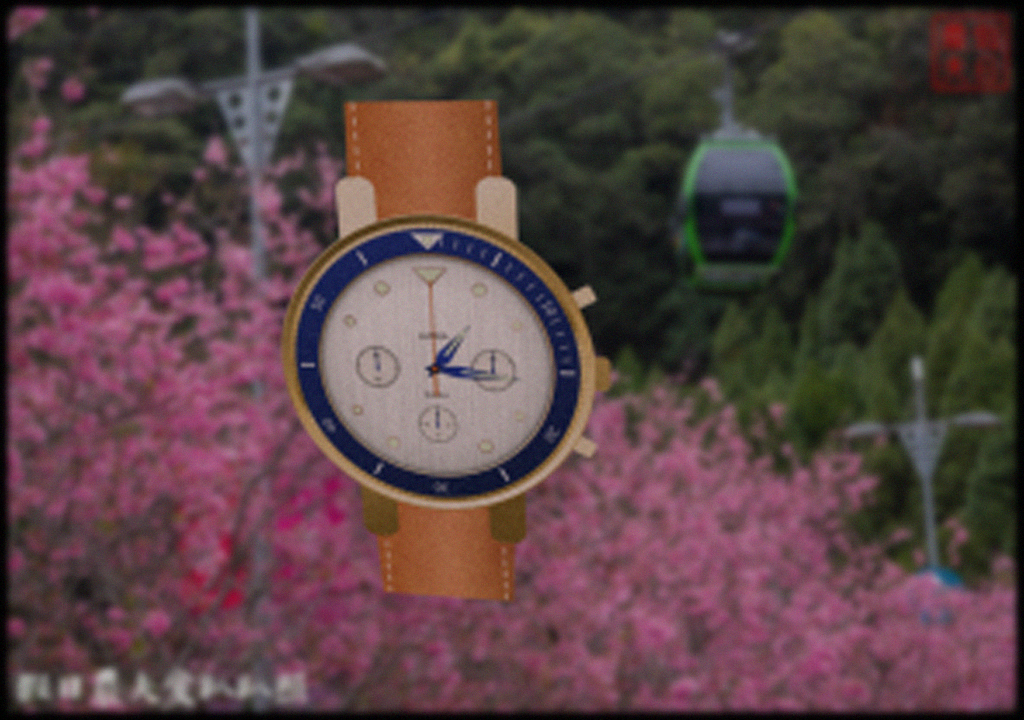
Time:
1h16
